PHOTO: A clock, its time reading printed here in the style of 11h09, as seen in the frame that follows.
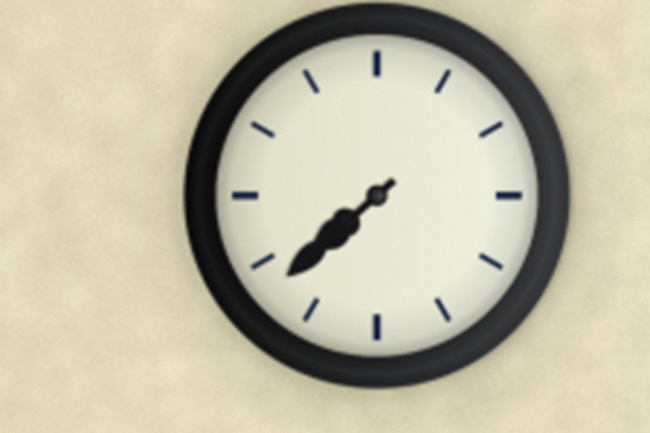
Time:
7h38
